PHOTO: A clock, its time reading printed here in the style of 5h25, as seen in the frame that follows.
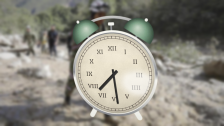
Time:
7h29
